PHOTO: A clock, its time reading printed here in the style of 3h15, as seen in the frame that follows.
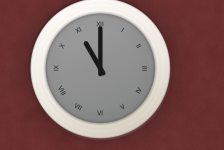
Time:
11h00
